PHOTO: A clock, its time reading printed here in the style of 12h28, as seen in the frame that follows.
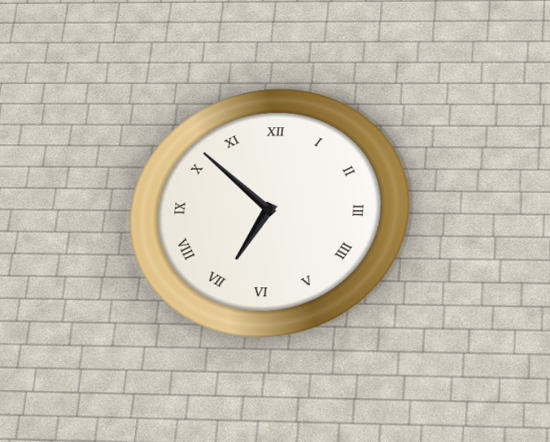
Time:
6h52
